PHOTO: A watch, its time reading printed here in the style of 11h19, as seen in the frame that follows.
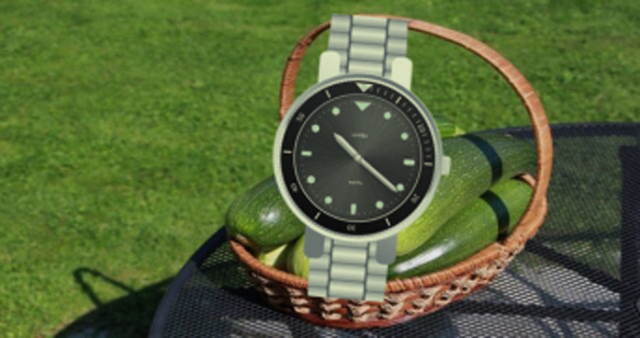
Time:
10h21
